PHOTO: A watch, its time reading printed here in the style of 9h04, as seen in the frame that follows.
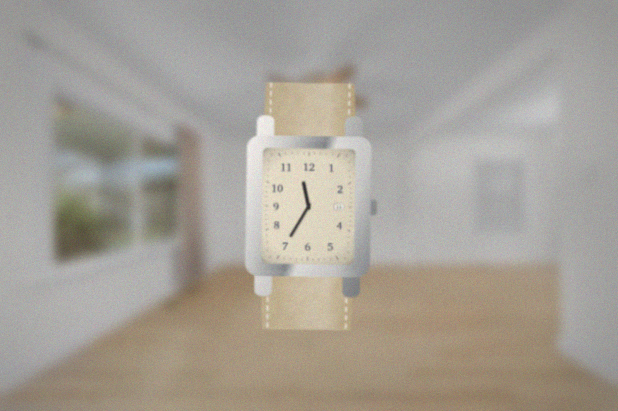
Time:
11h35
